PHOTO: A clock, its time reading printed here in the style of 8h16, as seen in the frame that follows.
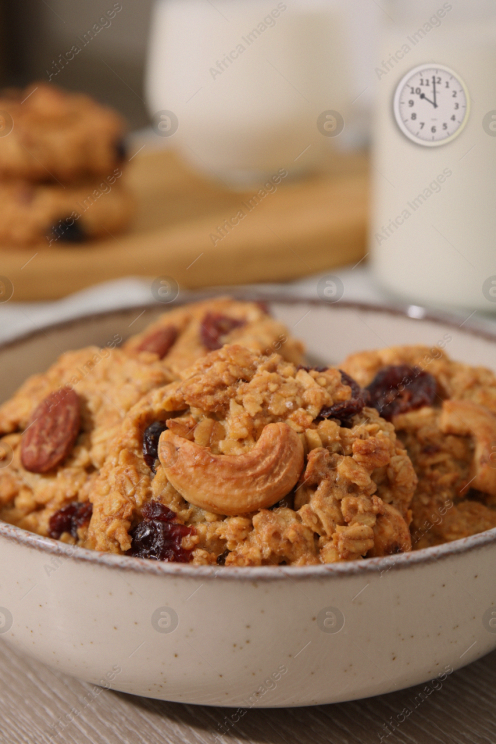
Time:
9h59
